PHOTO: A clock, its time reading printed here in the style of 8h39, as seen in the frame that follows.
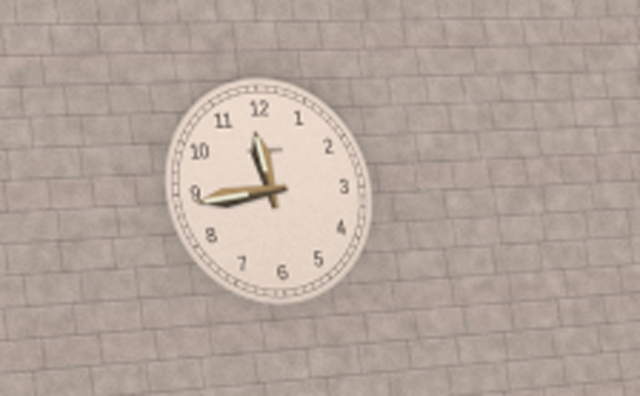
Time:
11h44
